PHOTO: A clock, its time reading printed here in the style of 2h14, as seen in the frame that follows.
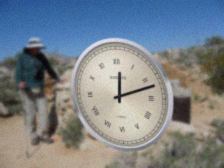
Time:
12h12
